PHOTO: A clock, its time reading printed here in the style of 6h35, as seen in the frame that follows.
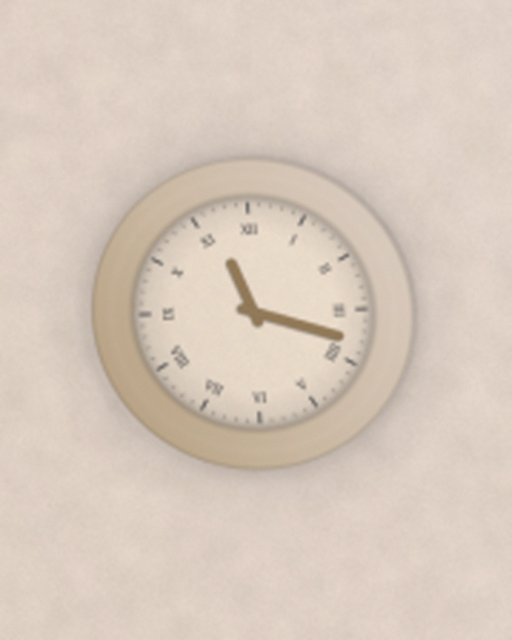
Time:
11h18
